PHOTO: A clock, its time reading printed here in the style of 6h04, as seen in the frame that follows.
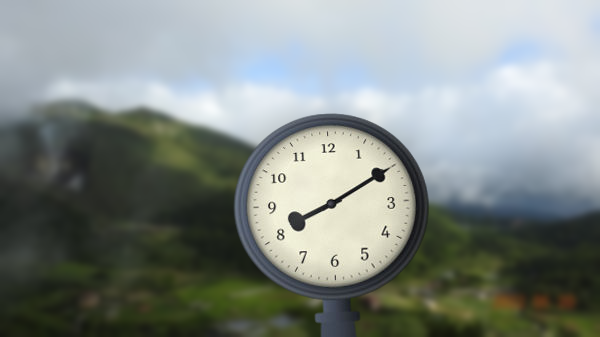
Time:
8h10
